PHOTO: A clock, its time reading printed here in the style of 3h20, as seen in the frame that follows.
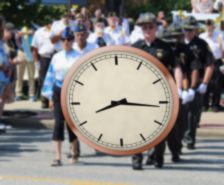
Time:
8h16
